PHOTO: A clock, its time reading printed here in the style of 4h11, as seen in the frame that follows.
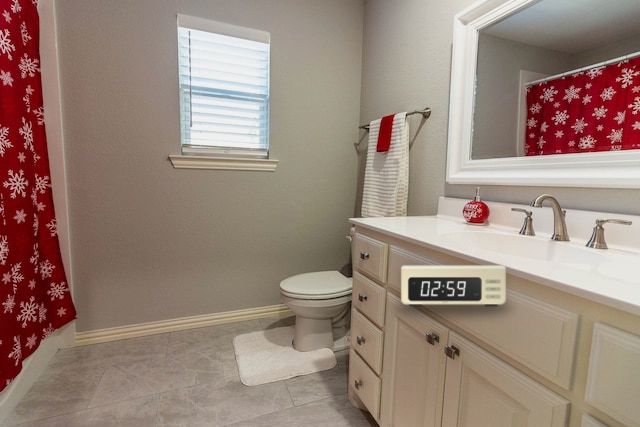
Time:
2h59
